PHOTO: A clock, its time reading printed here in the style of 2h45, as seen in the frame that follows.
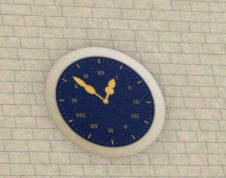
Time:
12h52
